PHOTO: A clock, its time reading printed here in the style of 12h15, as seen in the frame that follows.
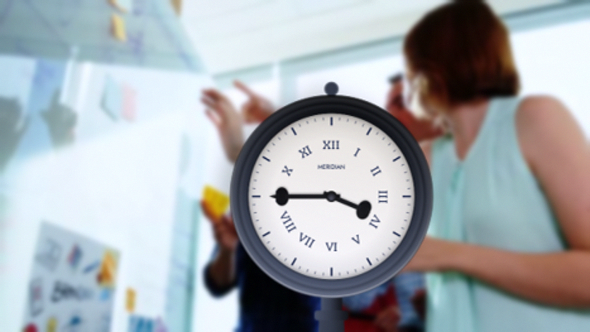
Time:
3h45
